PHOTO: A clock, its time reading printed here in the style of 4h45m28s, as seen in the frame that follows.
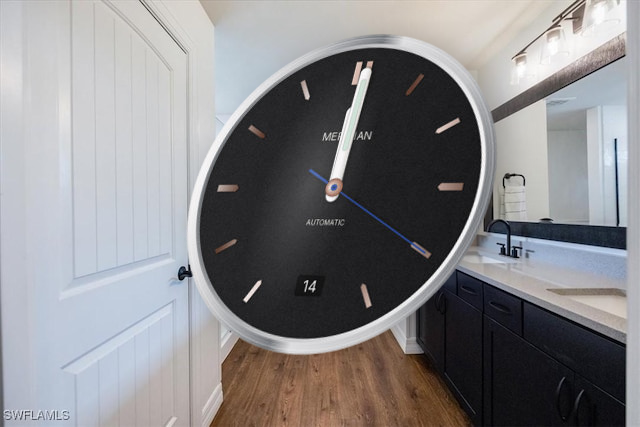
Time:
12h00m20s
